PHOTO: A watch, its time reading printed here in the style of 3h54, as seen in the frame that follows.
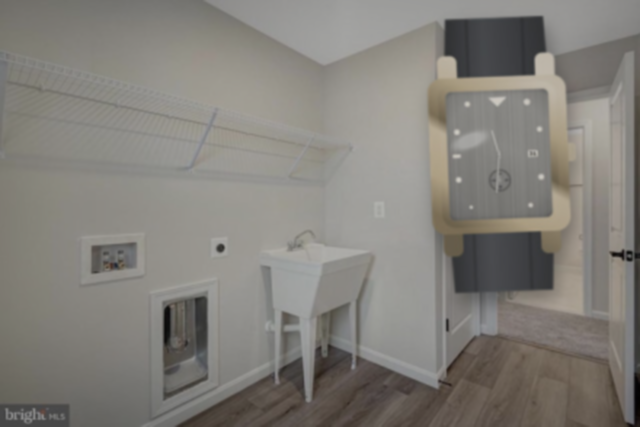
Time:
11h31
